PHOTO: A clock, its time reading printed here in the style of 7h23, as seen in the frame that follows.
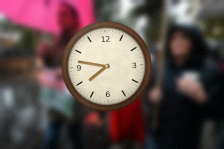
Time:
7h47
